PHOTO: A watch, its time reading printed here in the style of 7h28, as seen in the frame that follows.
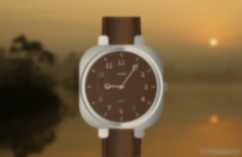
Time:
9h06
